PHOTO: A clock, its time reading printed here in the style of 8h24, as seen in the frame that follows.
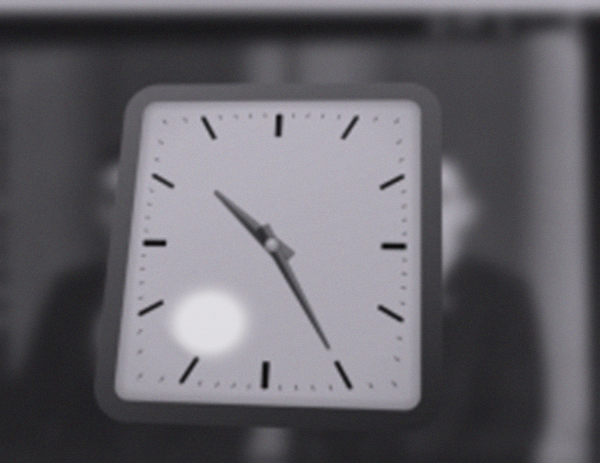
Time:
10h25
